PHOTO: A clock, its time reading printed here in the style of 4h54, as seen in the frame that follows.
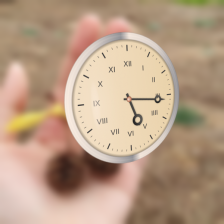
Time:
5h16
